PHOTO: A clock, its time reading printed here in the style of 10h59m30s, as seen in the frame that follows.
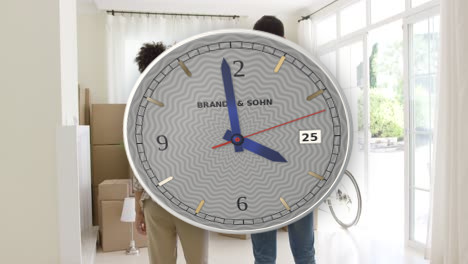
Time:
3h59m12s
